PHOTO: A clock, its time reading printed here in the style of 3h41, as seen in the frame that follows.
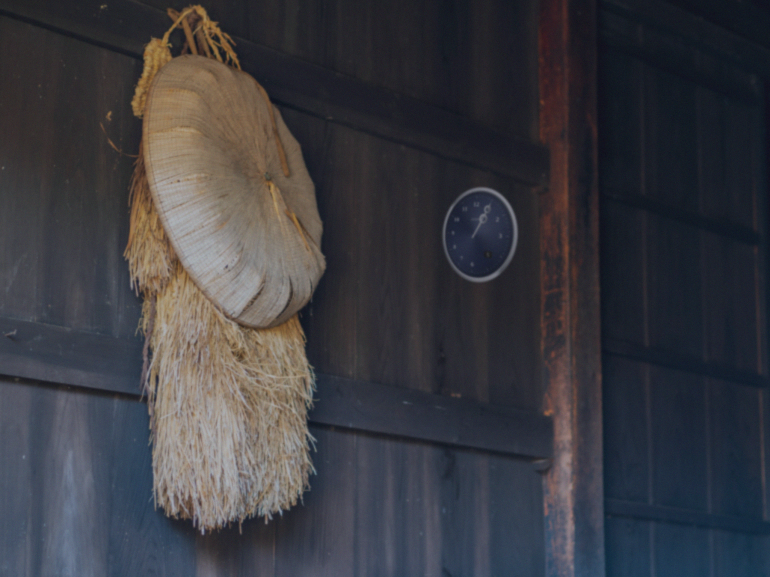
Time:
1h05
